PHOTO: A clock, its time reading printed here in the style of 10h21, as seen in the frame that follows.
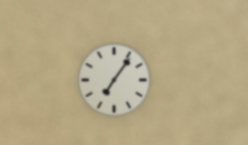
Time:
7h06
